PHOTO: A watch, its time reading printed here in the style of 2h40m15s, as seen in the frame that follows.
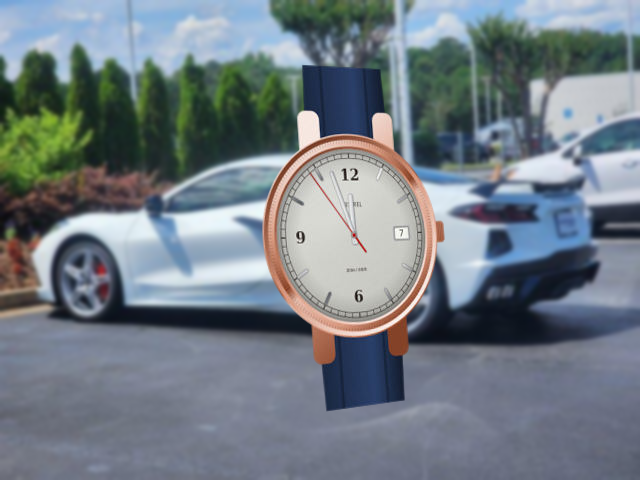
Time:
11h56m54s
